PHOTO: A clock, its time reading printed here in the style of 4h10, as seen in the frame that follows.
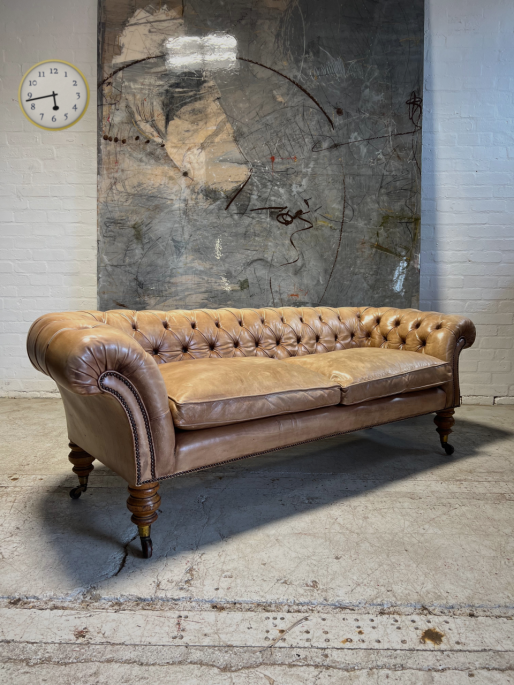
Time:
5h43
